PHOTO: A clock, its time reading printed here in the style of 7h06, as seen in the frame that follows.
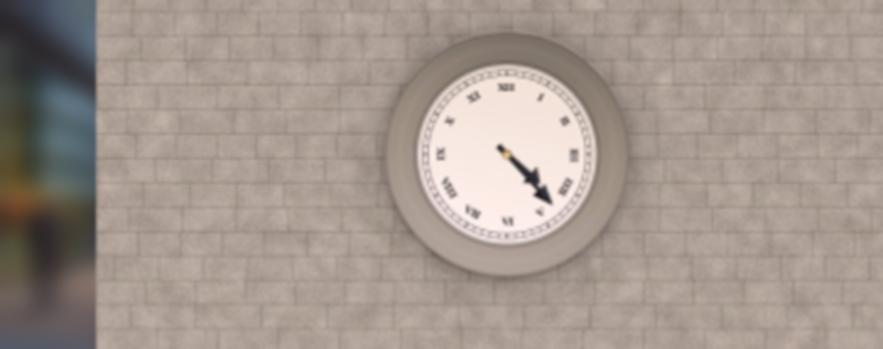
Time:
4h23
